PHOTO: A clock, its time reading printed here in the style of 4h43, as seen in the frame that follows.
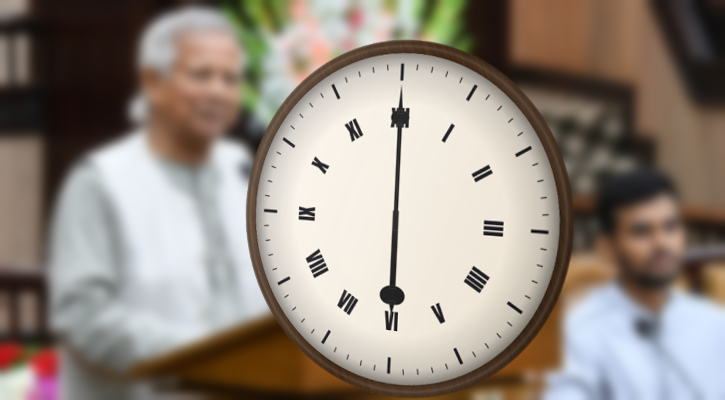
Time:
6h00
